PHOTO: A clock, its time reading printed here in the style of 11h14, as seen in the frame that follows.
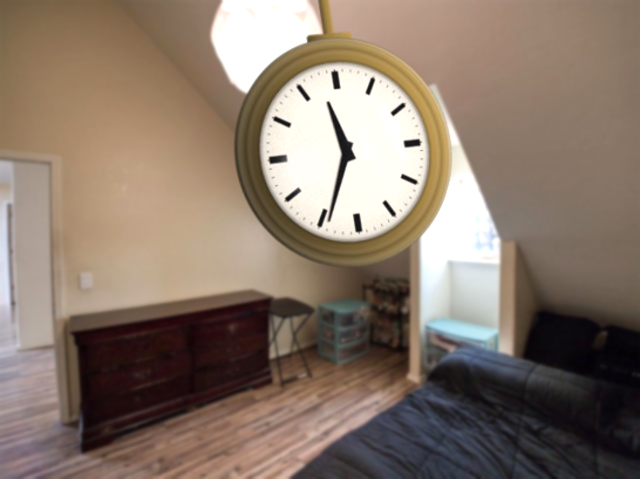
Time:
11h34
